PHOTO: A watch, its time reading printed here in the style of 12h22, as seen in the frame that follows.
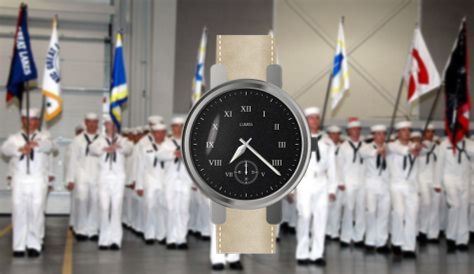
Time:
7h22
